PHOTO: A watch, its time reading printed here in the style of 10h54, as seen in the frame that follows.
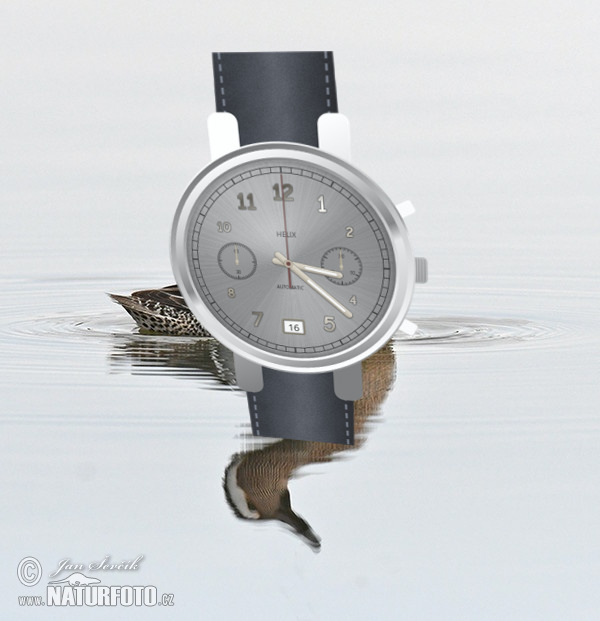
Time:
3h22
